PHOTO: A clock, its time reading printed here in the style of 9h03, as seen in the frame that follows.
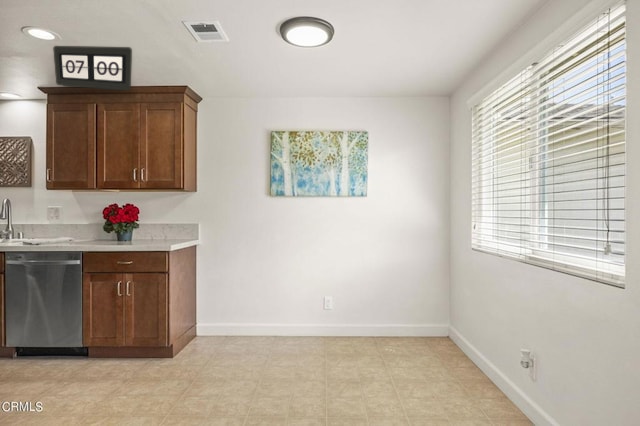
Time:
7h00
